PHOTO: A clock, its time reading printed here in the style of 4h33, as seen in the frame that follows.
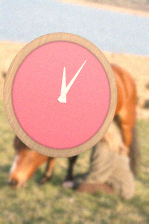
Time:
12h06
